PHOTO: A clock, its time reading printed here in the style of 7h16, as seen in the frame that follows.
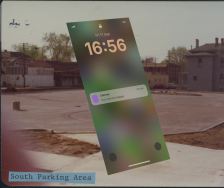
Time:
16h56
